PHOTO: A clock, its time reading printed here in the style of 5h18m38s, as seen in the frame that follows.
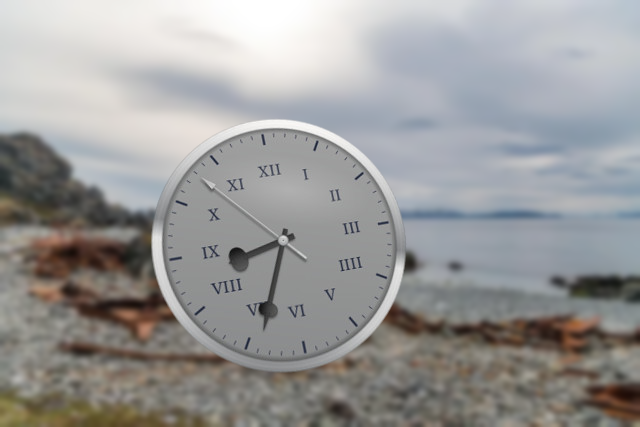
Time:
8h33m53s
